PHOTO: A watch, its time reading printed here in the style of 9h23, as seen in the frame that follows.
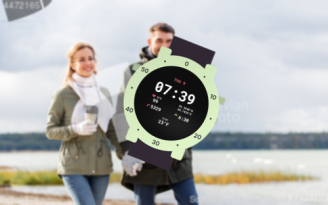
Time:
7h39
